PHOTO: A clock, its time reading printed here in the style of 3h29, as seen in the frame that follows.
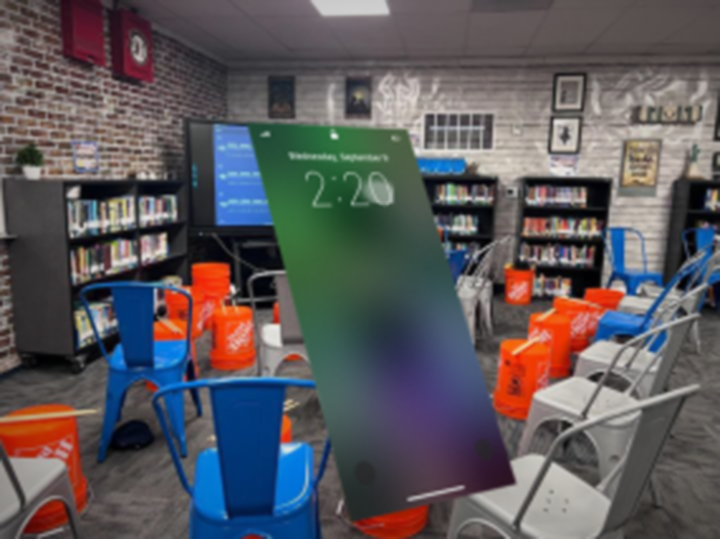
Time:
2h20
